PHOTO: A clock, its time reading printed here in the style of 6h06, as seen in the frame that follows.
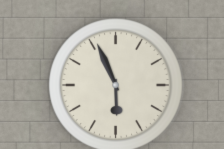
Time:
5h56
